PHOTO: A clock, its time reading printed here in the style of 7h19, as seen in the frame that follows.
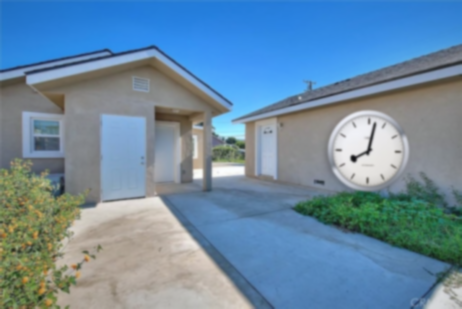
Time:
8h02
